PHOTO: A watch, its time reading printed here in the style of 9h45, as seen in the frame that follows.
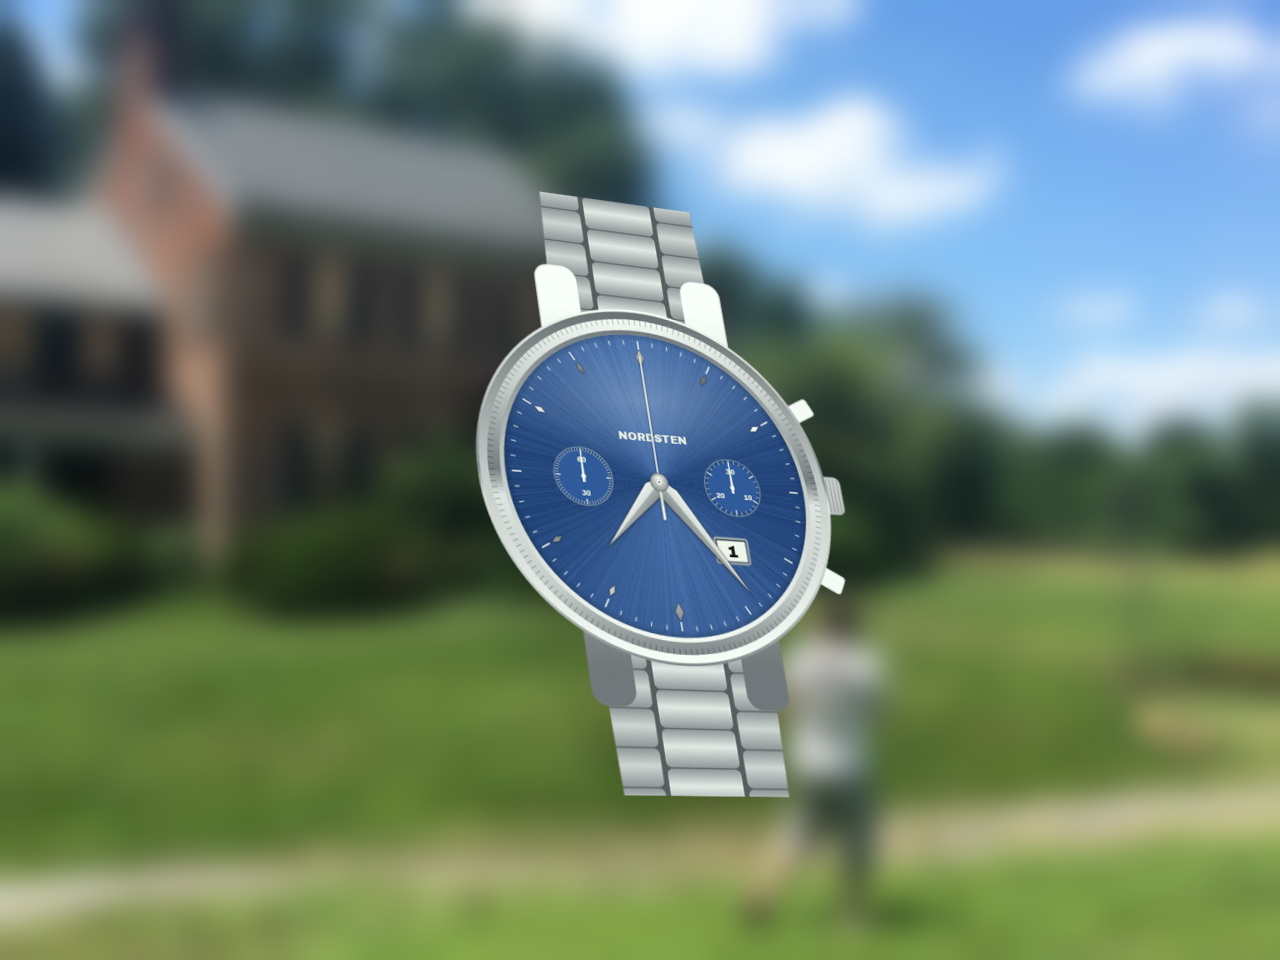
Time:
7h24
